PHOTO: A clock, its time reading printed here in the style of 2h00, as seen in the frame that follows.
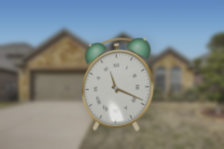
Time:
11h19
